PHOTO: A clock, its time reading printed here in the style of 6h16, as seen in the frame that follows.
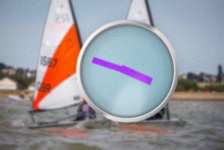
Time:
3h48
